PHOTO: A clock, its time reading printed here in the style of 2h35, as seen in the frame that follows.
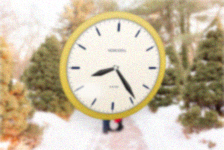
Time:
8h24
